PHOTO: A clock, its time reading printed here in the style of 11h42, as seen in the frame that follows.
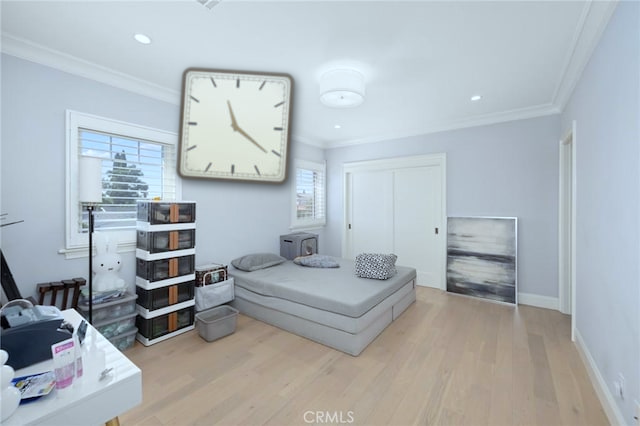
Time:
11h21
